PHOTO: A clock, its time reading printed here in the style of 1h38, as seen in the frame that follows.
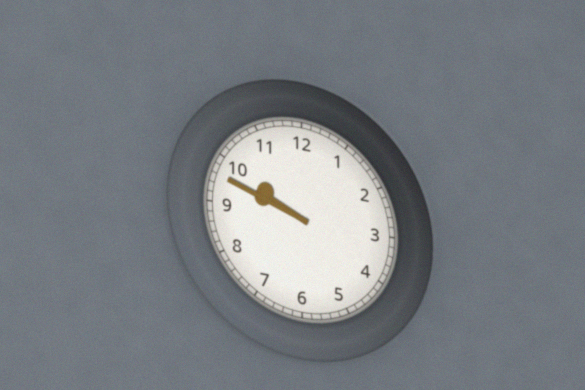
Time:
9h48
